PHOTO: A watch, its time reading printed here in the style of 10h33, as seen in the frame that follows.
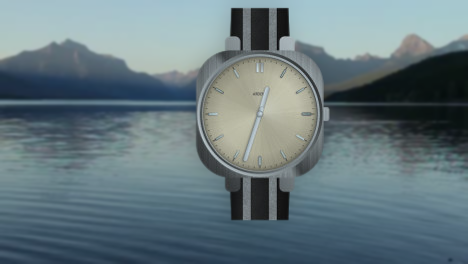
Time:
12h33
